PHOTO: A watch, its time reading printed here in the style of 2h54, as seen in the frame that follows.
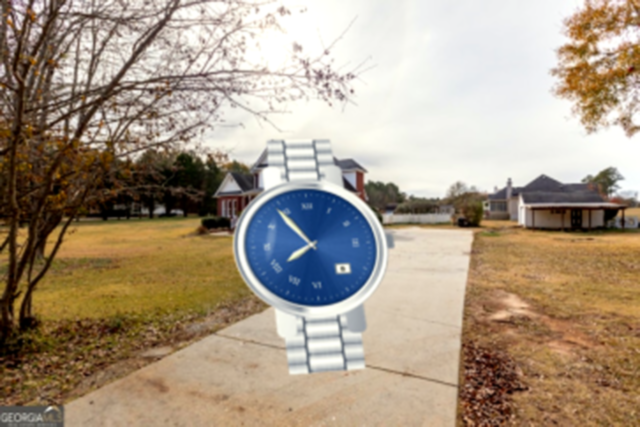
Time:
7h54
